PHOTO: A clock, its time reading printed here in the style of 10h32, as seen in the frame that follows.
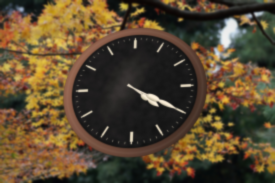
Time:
4h20
